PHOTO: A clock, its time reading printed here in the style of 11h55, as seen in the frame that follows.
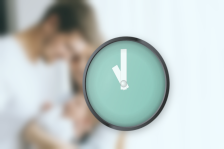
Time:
11h00
